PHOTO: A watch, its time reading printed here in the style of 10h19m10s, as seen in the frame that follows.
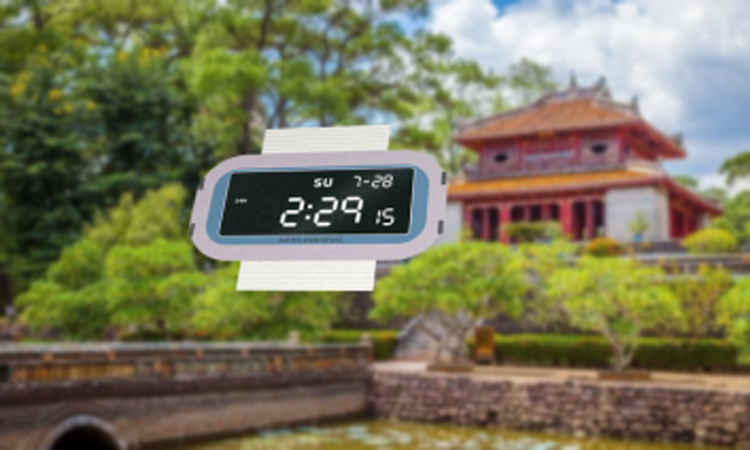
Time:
2h29m15s
